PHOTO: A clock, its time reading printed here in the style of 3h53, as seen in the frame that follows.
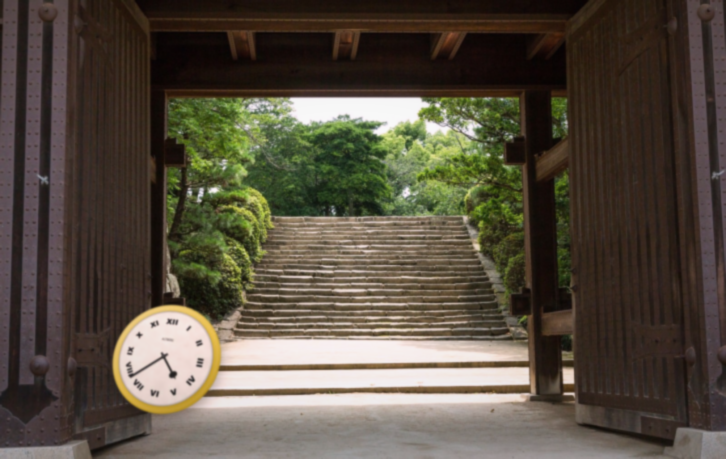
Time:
4h38
